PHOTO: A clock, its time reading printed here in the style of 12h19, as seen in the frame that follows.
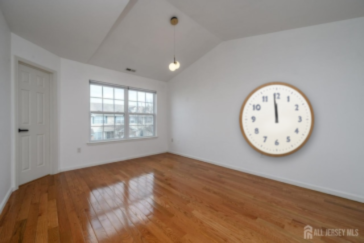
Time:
11h59
